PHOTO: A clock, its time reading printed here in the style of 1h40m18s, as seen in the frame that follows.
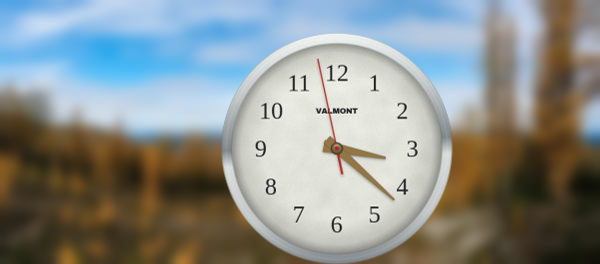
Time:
3h21m58s
